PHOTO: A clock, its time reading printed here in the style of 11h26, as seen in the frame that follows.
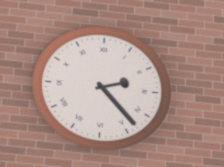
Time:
2h23
